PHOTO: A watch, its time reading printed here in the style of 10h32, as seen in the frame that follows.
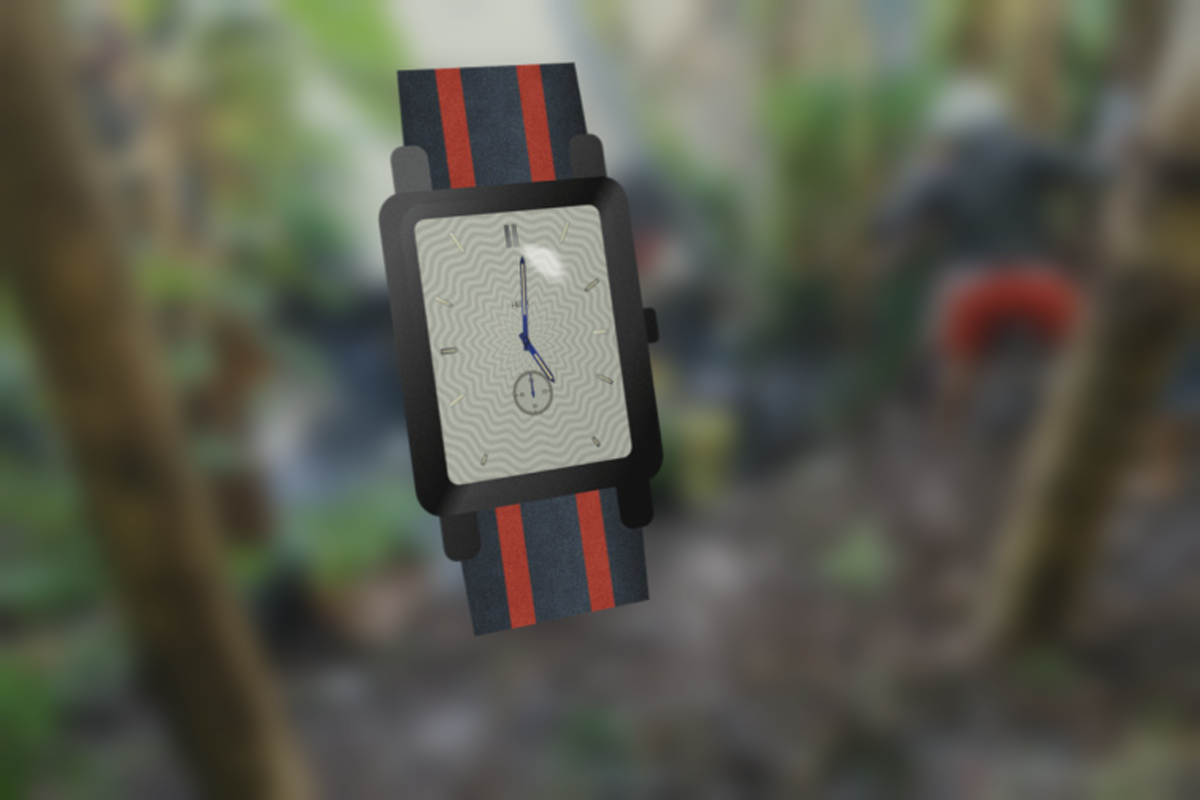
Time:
5h01
